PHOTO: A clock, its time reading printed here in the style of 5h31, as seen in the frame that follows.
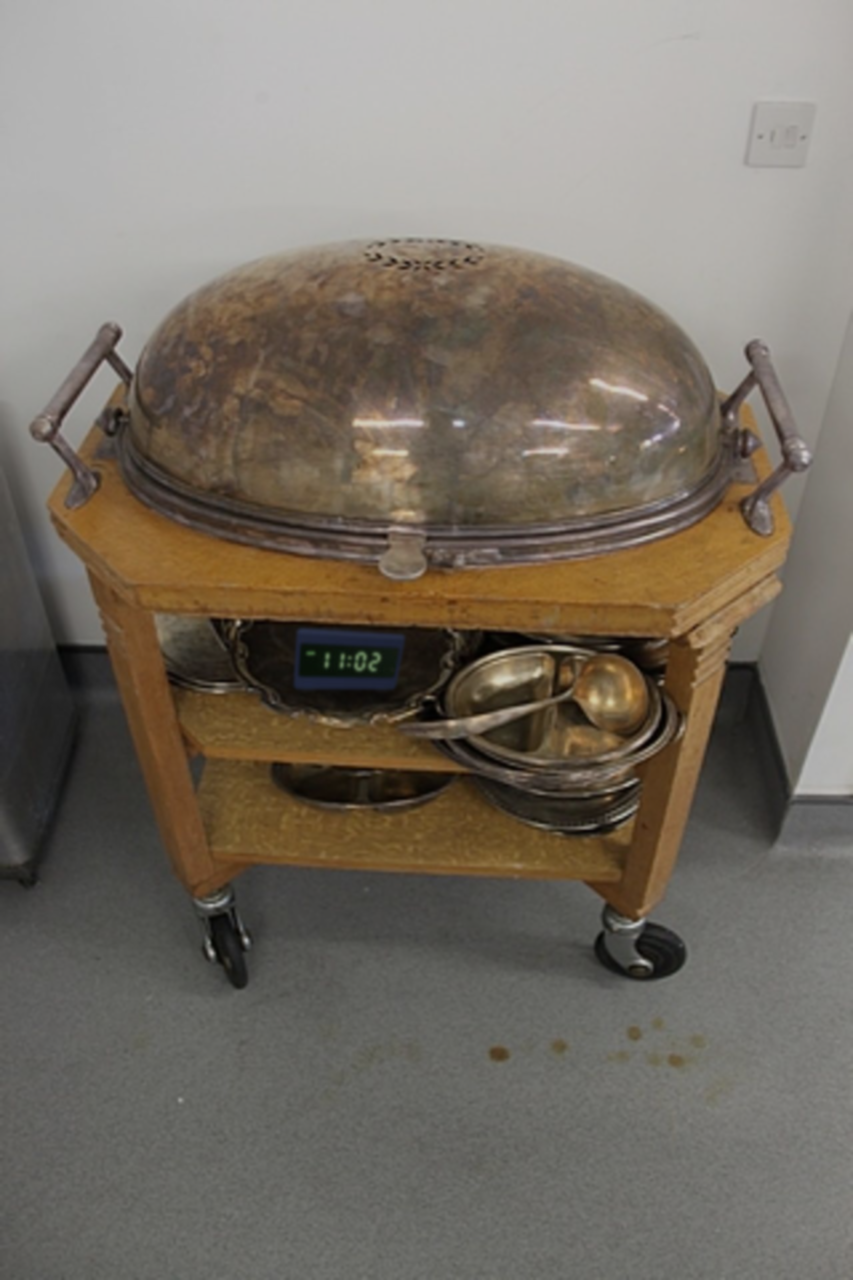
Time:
11h02
